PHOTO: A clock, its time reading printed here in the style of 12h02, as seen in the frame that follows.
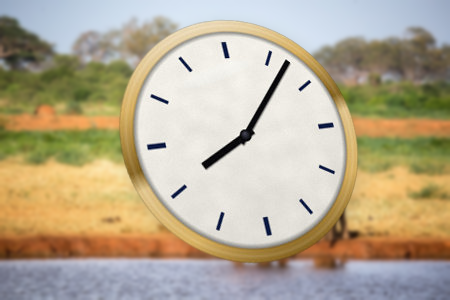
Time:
8h07
